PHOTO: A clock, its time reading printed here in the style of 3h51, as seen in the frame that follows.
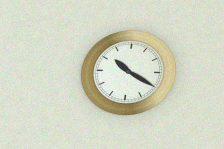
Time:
10h20
